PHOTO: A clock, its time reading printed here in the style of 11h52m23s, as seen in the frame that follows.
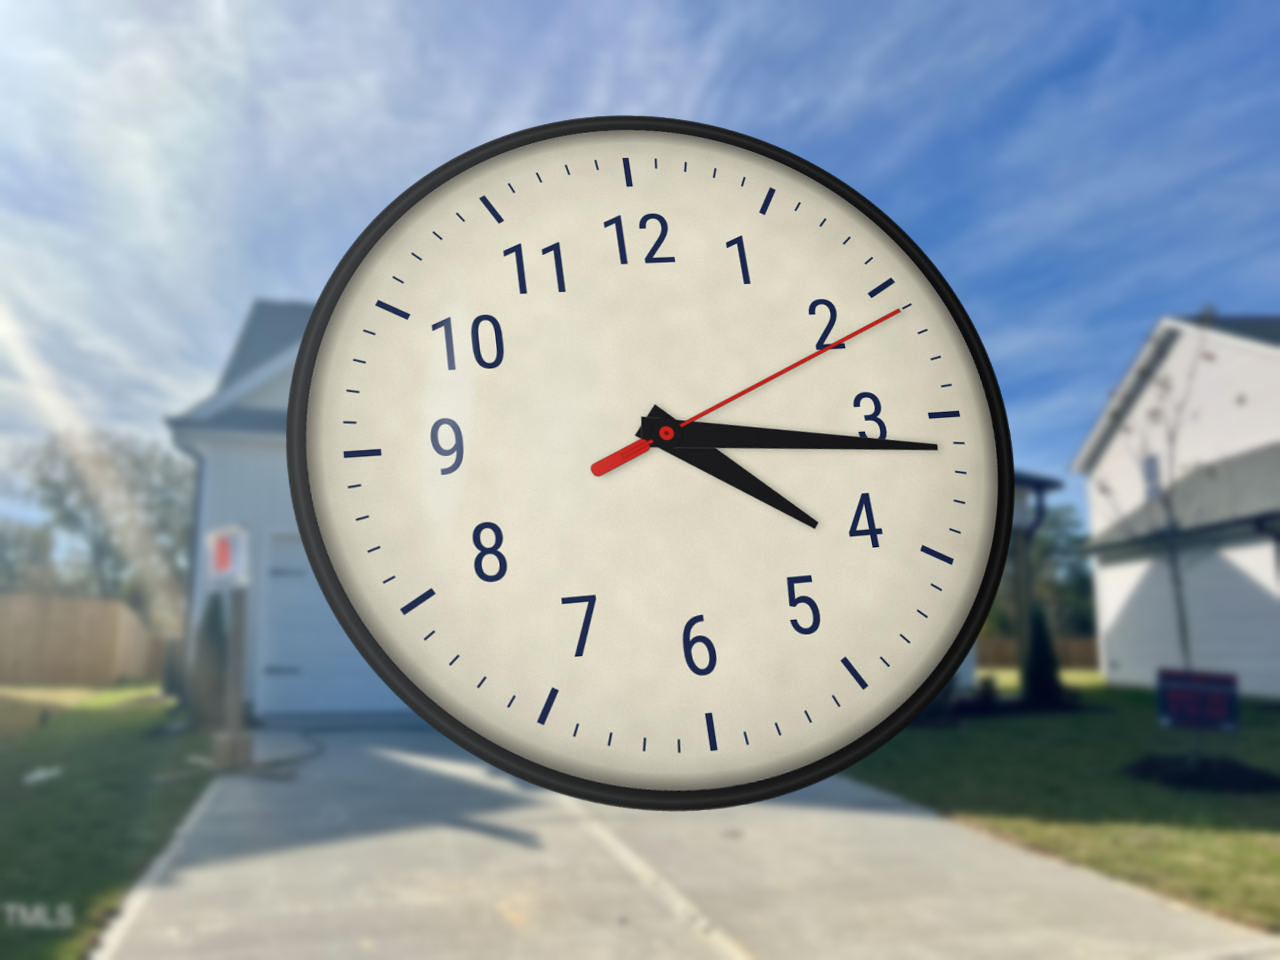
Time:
4h16m11s
